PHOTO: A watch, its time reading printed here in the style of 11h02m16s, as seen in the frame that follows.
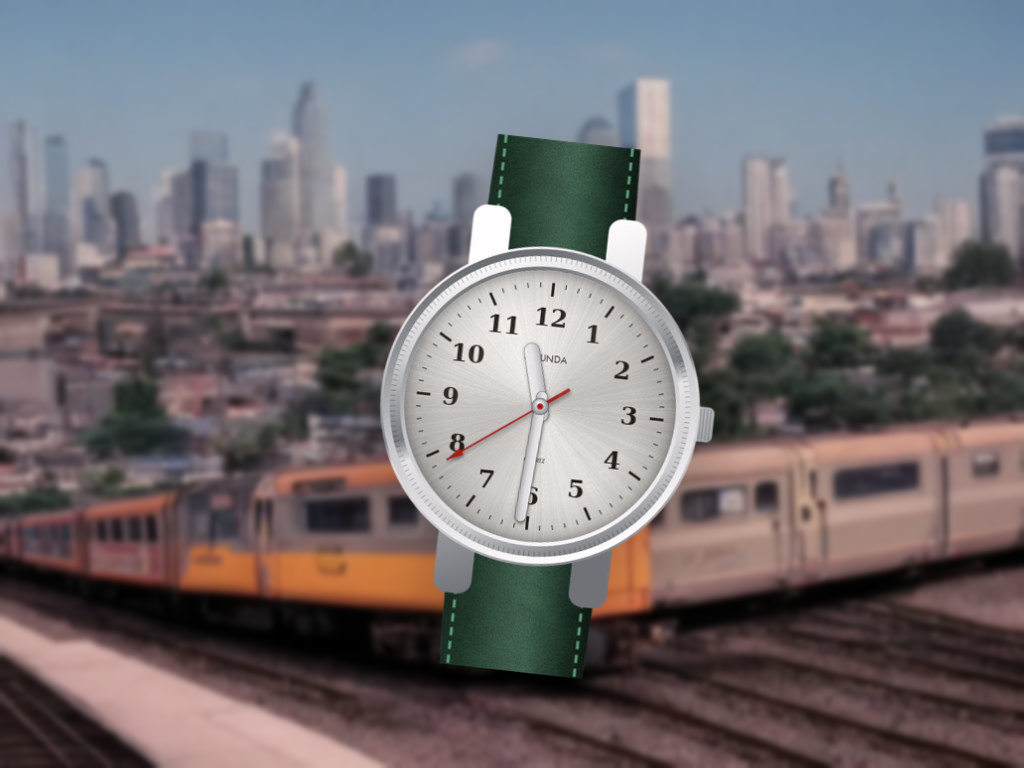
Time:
11h30m39s
